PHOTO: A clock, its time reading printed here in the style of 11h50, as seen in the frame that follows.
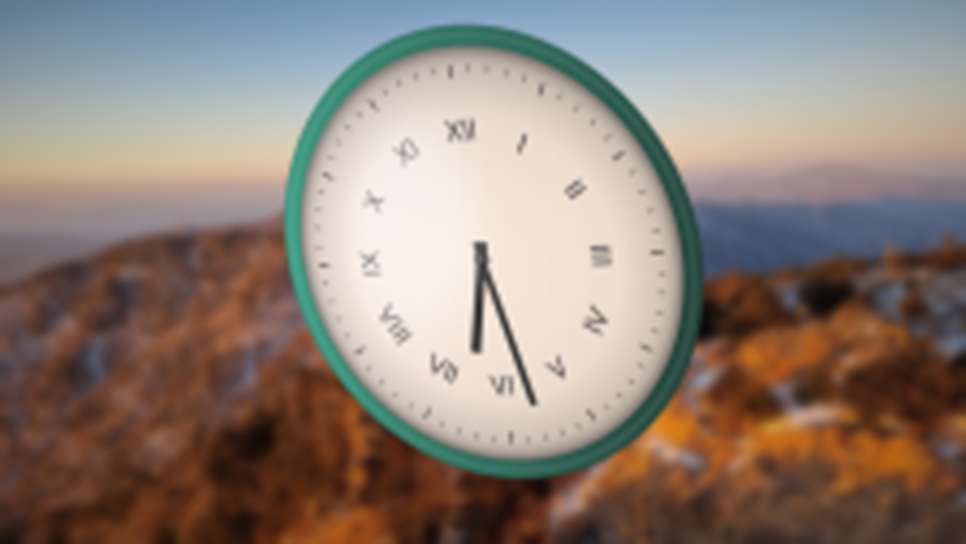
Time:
6h28
